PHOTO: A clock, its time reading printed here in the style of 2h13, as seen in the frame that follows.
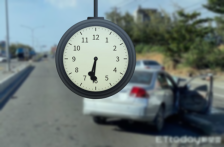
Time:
6h31
